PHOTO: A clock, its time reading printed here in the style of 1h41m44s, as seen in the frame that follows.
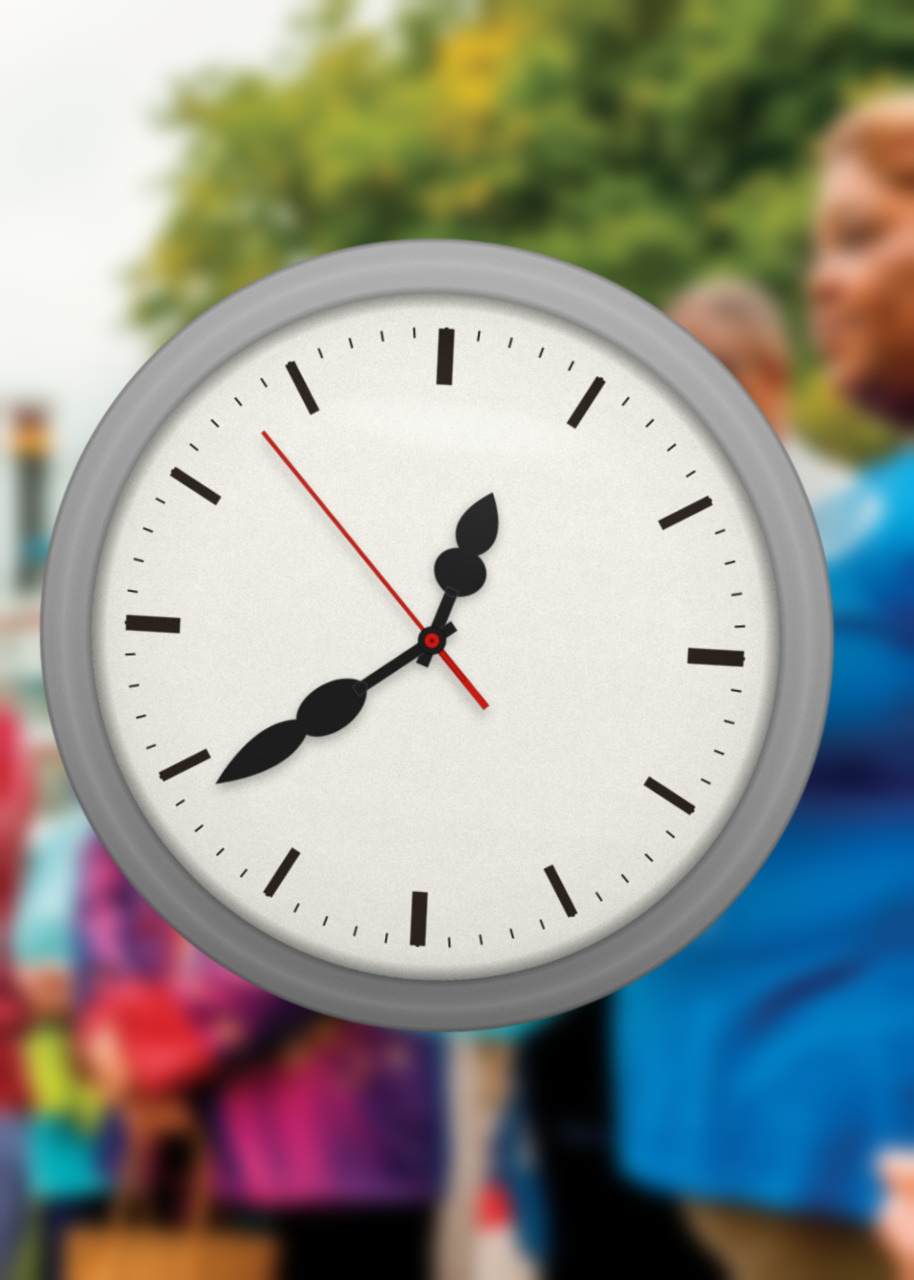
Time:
12h38m53s
